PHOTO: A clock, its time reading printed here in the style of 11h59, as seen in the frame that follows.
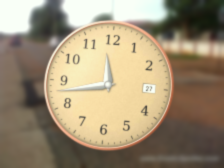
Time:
11h43
